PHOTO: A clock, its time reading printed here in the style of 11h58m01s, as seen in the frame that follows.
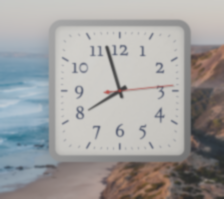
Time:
7h57m14s
